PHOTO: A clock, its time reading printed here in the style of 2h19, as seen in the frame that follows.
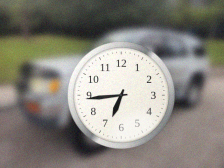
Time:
6h44
